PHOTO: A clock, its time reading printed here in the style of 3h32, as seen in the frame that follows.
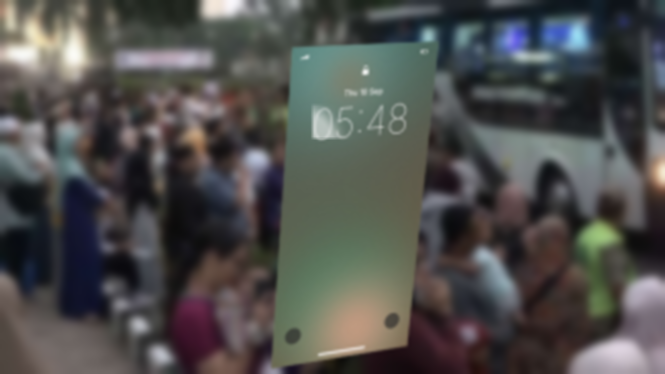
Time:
5h48
